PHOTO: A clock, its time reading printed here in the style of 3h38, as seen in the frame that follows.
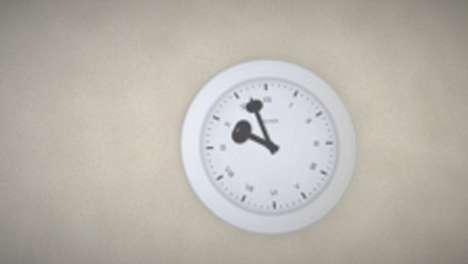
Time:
9h57
